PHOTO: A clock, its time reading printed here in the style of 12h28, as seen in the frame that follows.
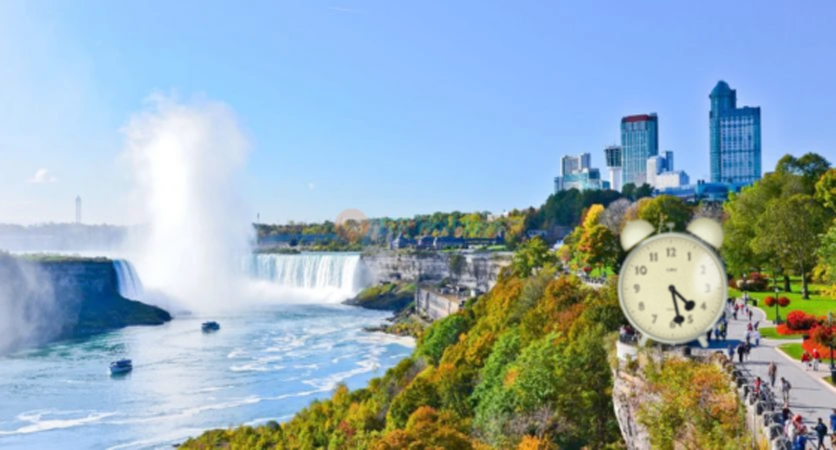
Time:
4h28
